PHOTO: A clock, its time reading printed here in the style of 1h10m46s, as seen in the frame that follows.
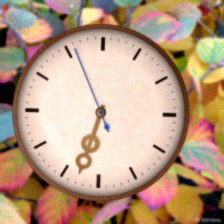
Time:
6h32m56s
